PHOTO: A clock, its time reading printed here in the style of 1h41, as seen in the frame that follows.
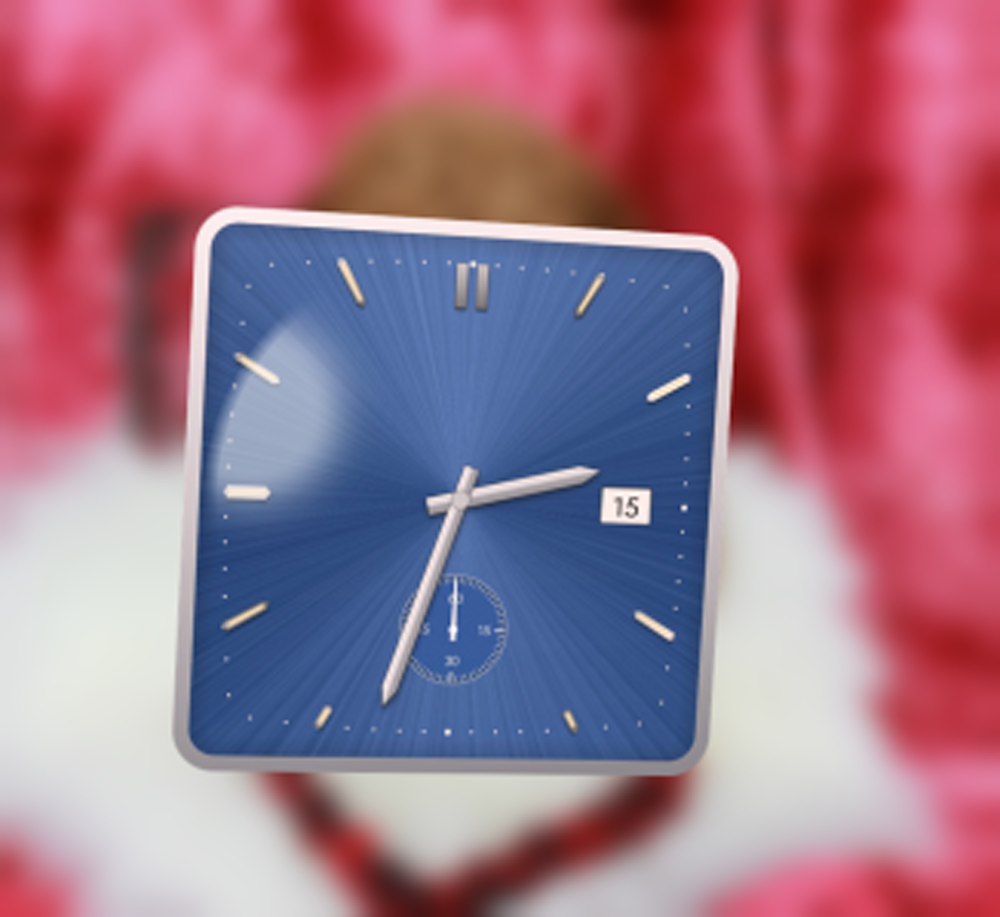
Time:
2h33
